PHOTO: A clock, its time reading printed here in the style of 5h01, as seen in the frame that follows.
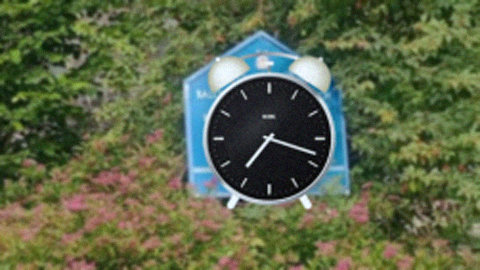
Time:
7h18
